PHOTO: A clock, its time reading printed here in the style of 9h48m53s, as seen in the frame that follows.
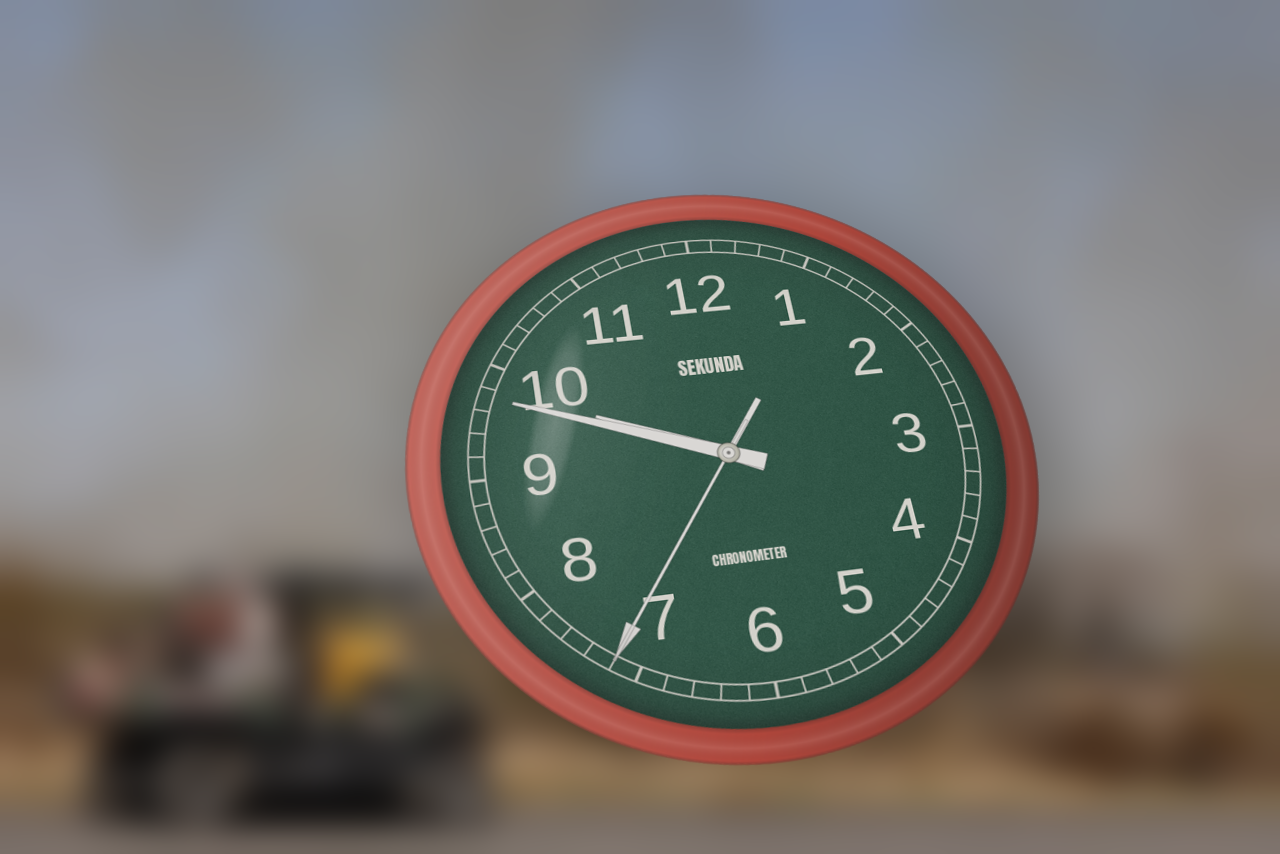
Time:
9h48m36s
